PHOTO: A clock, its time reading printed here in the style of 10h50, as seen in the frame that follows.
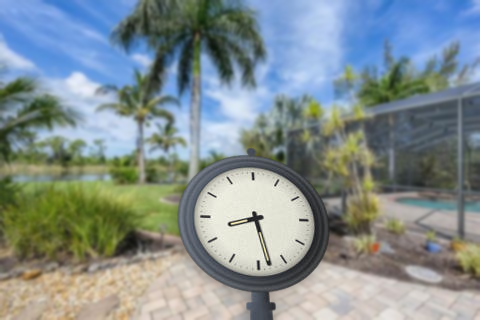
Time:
8h28
